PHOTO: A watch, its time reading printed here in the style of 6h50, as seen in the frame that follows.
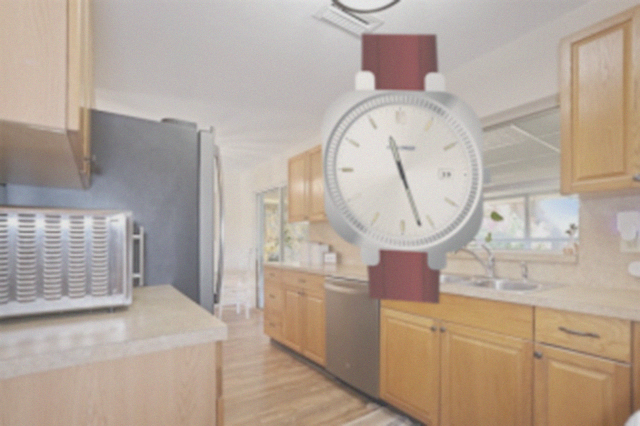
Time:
11h27
